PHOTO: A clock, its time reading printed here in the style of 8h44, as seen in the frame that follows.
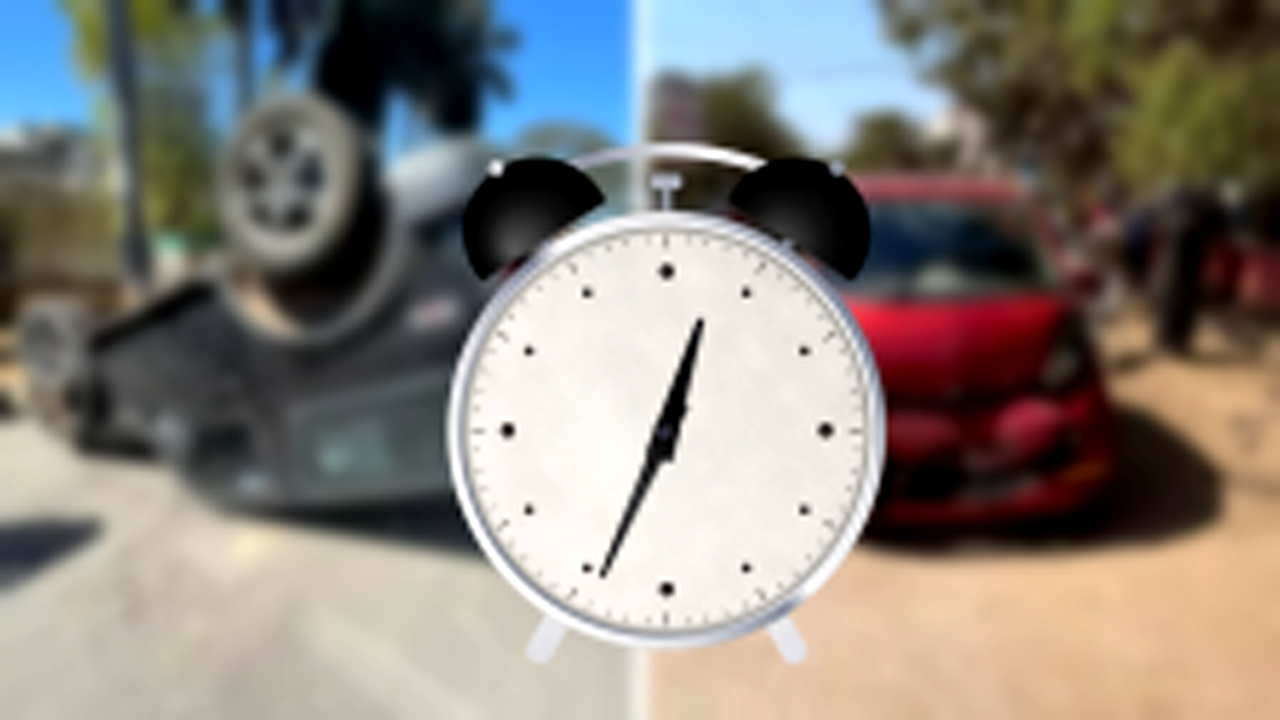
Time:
12h34
